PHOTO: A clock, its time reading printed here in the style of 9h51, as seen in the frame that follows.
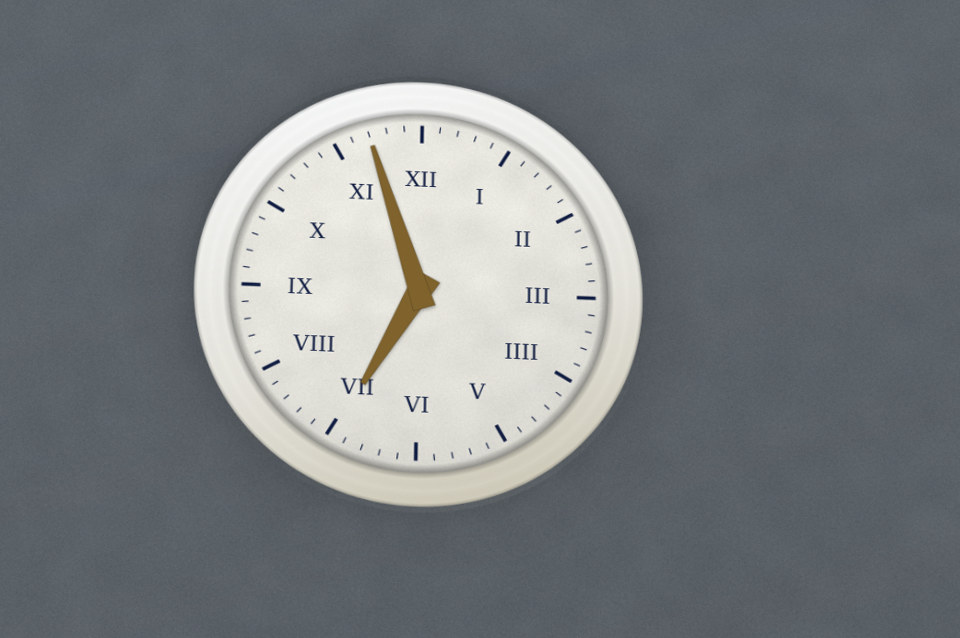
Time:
6h57
